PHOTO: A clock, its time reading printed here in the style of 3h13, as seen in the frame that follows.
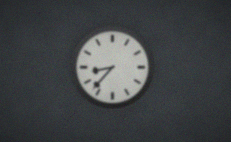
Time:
8h37
